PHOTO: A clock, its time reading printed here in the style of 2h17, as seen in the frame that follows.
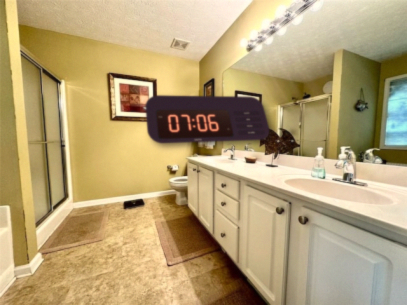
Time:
7h06
